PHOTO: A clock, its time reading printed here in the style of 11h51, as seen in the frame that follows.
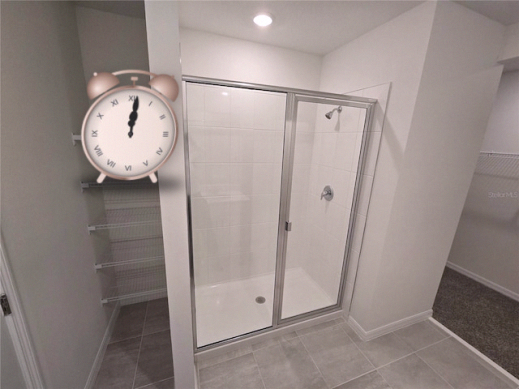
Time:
12h01
